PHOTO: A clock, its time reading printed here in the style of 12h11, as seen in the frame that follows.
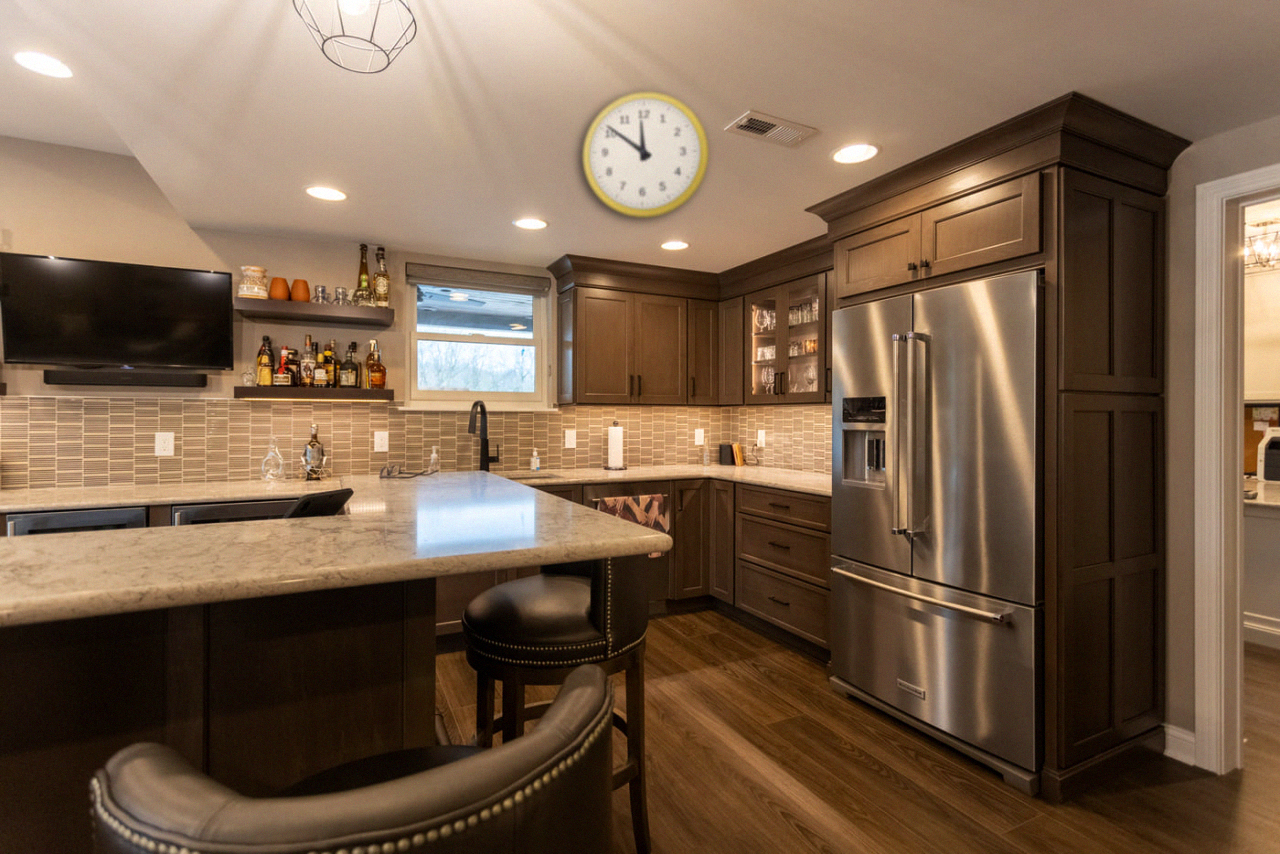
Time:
11h51
